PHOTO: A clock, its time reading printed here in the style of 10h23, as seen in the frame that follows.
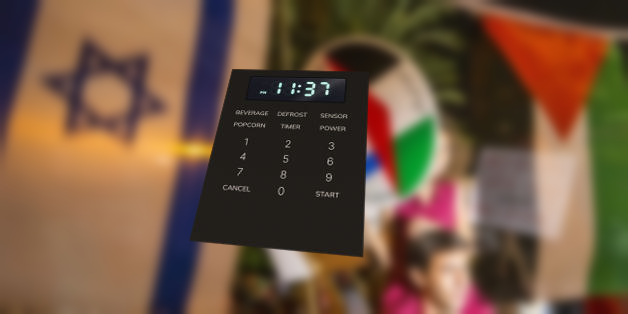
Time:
11h37
